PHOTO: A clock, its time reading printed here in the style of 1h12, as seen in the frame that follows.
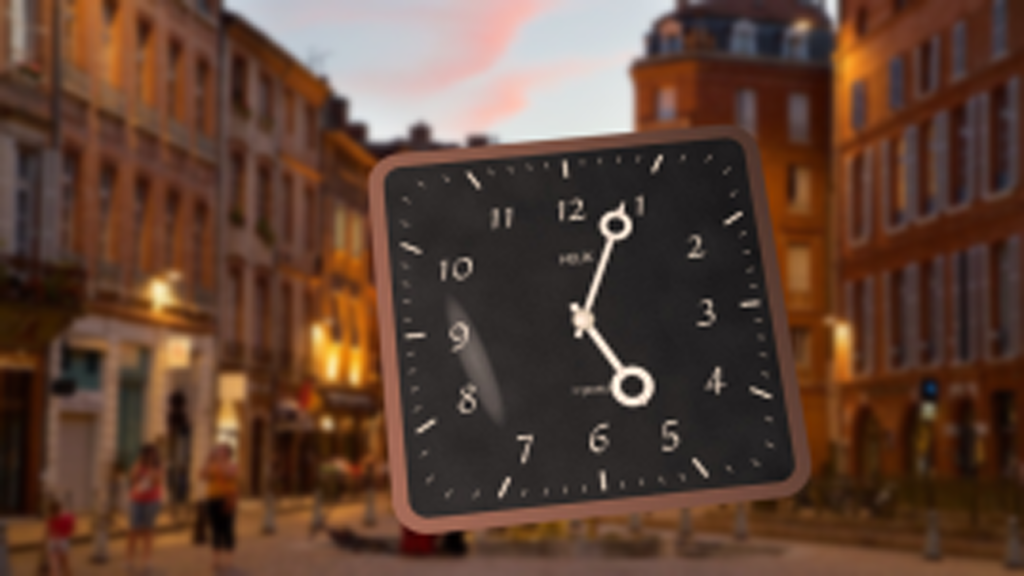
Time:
5h04
